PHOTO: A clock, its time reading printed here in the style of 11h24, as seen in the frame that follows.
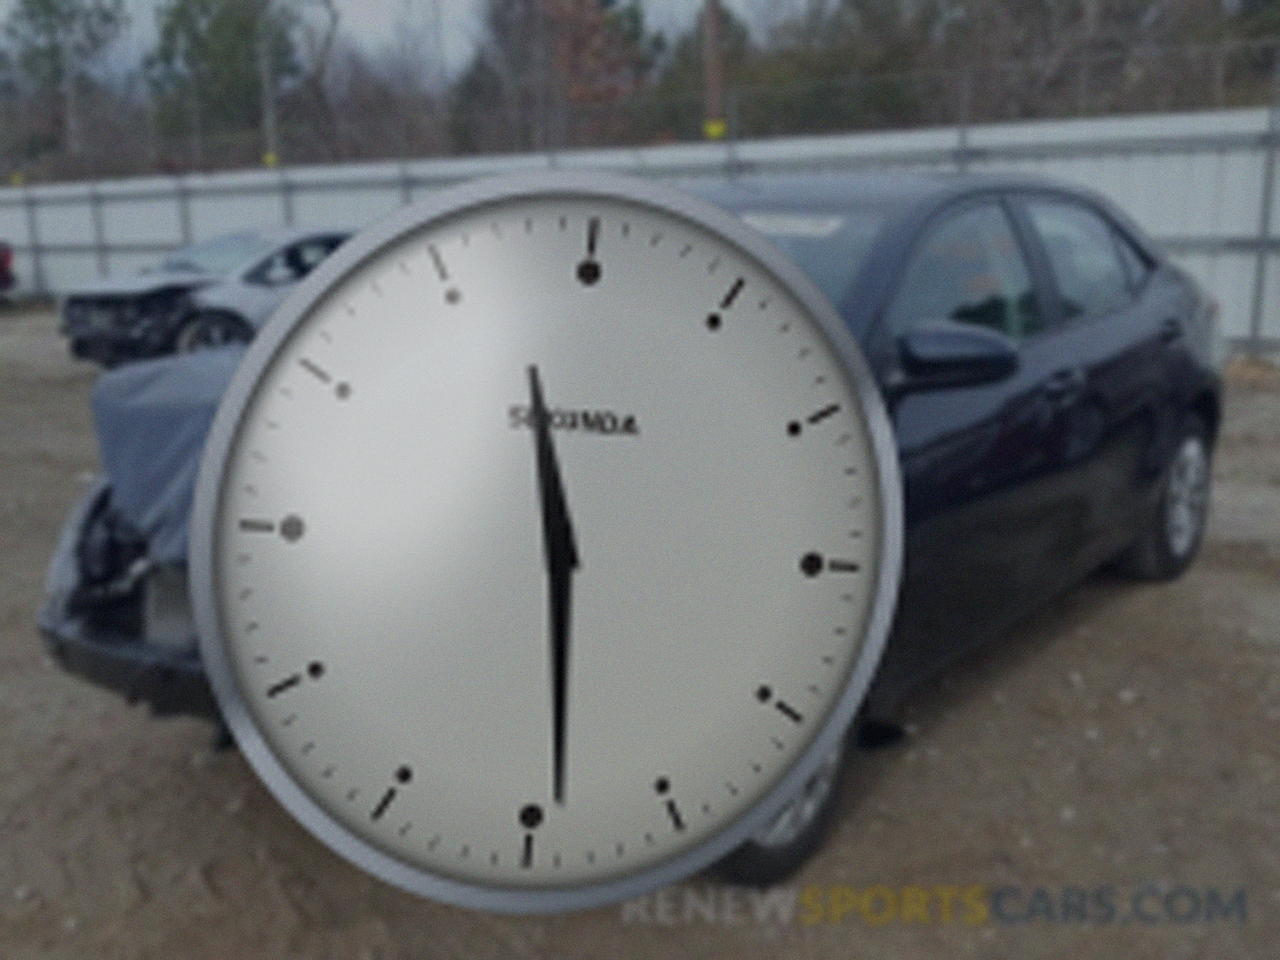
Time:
11h29
